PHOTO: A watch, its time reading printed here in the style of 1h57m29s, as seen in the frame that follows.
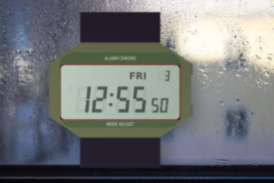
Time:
12h55m50s
